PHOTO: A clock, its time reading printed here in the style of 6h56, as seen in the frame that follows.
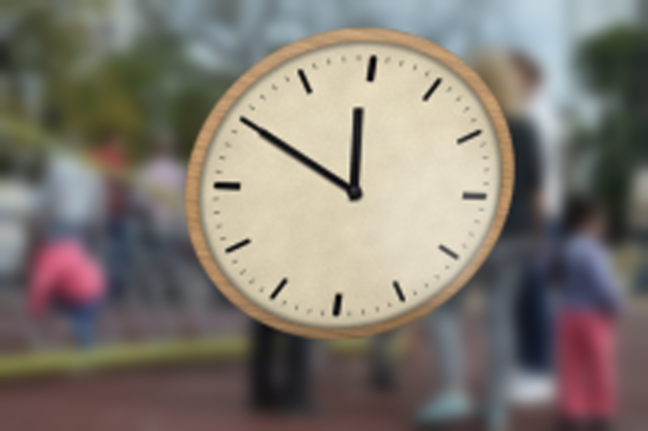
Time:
11h50
